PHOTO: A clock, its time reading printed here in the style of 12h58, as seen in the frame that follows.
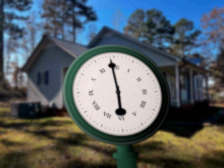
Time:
5h59
